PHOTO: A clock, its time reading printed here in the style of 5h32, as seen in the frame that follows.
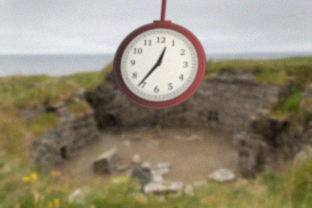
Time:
12h36
